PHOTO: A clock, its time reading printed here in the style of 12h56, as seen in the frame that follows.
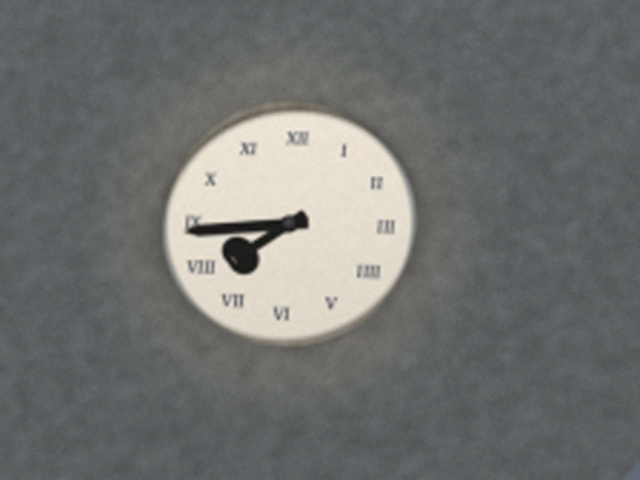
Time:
7h44
